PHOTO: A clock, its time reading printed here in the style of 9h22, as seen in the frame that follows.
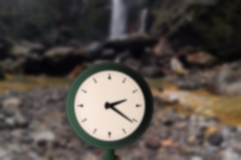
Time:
2h21
